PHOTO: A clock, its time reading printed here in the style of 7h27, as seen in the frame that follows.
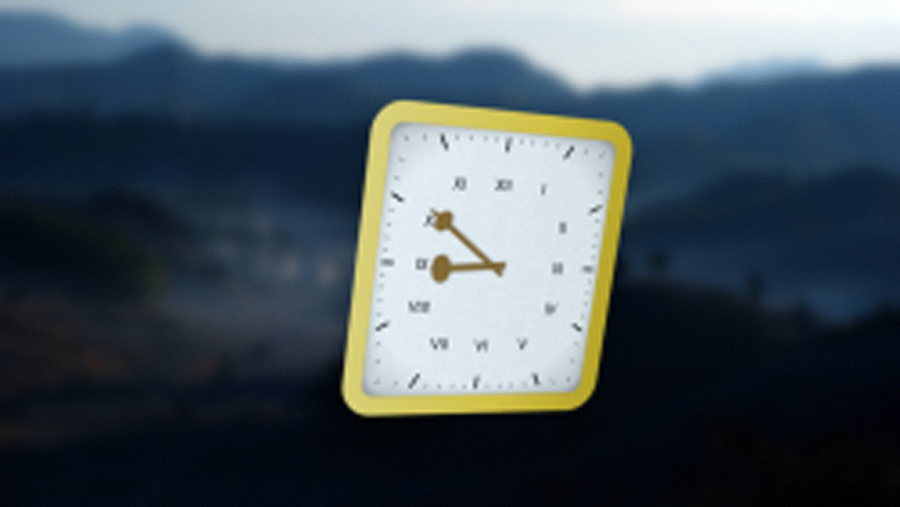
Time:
8h51
